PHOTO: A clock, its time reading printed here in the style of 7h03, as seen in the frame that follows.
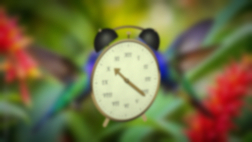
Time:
10h21
